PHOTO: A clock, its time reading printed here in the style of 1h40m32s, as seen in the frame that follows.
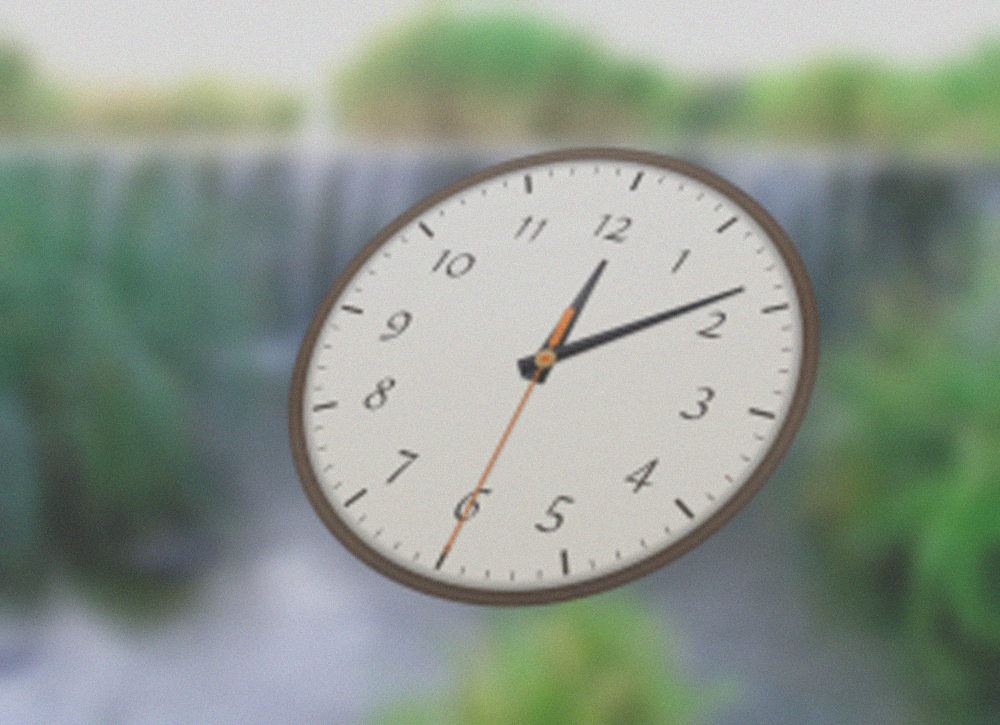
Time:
12h08m30s
